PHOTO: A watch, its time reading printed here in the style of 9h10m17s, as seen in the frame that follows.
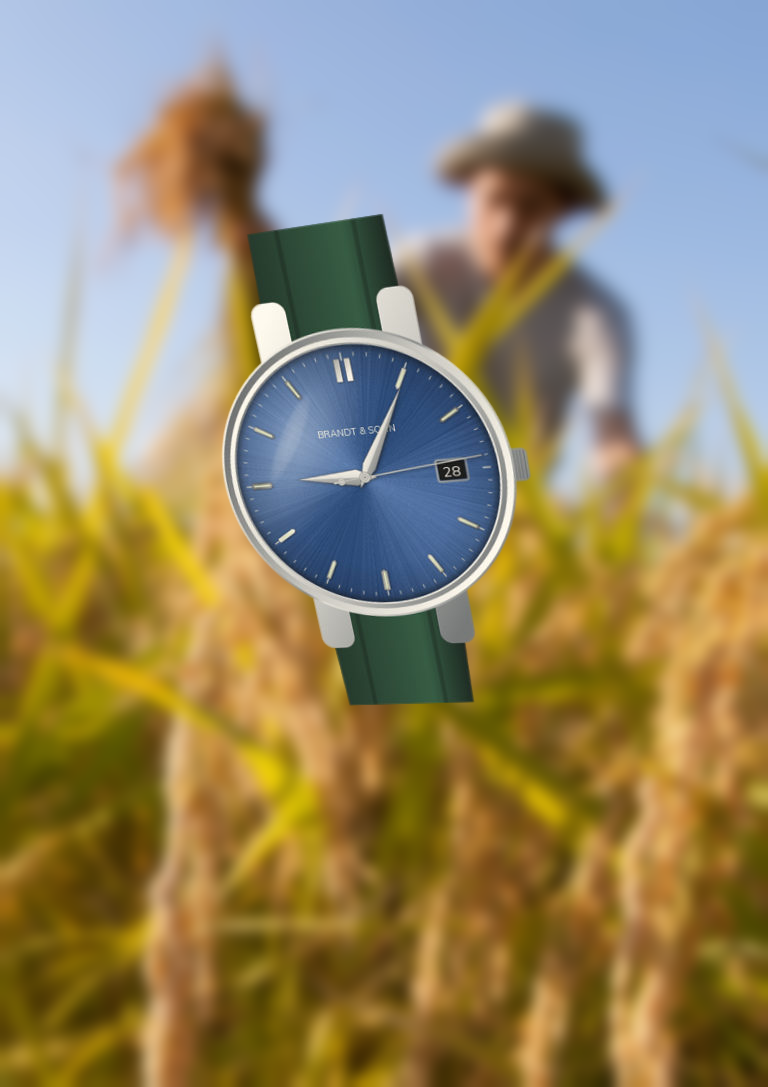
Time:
9h05m14s
